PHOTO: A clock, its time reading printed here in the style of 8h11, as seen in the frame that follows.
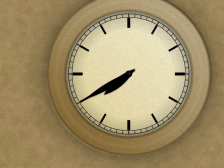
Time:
7h40
